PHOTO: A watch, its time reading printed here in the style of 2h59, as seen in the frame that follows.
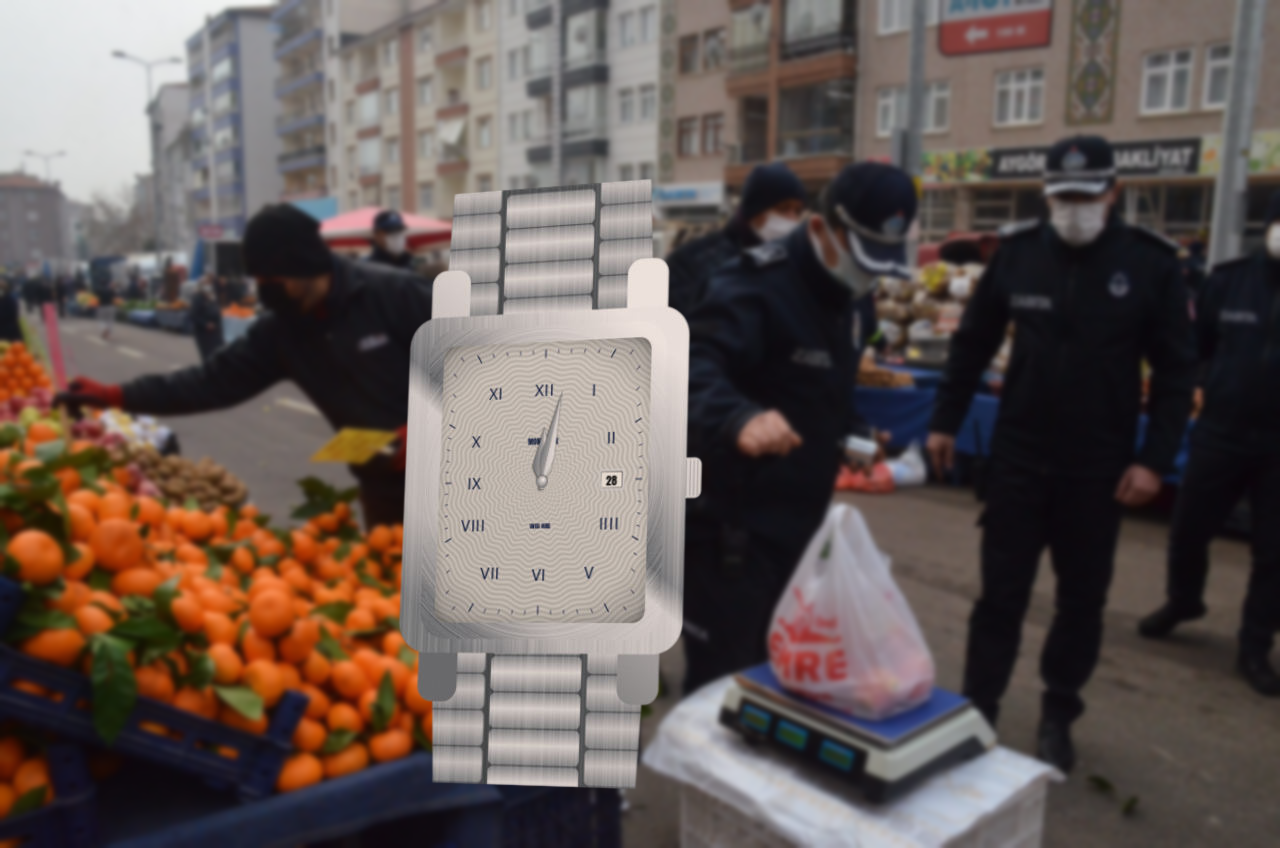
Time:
12h02
